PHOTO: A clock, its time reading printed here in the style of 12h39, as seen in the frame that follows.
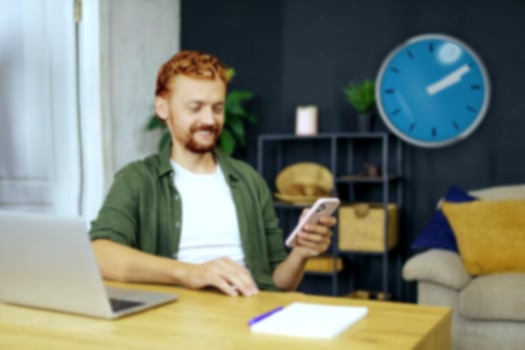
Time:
2h10
